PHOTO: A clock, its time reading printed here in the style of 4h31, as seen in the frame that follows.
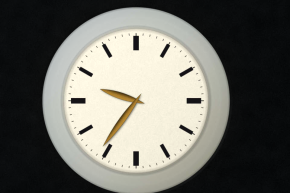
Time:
9h36
